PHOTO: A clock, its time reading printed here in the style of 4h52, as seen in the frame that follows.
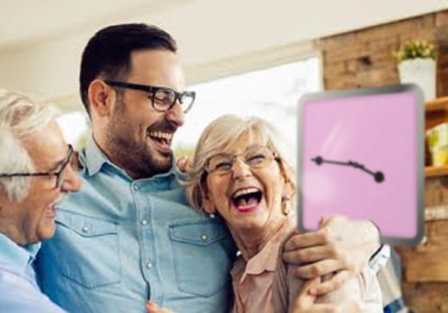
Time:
3h46
